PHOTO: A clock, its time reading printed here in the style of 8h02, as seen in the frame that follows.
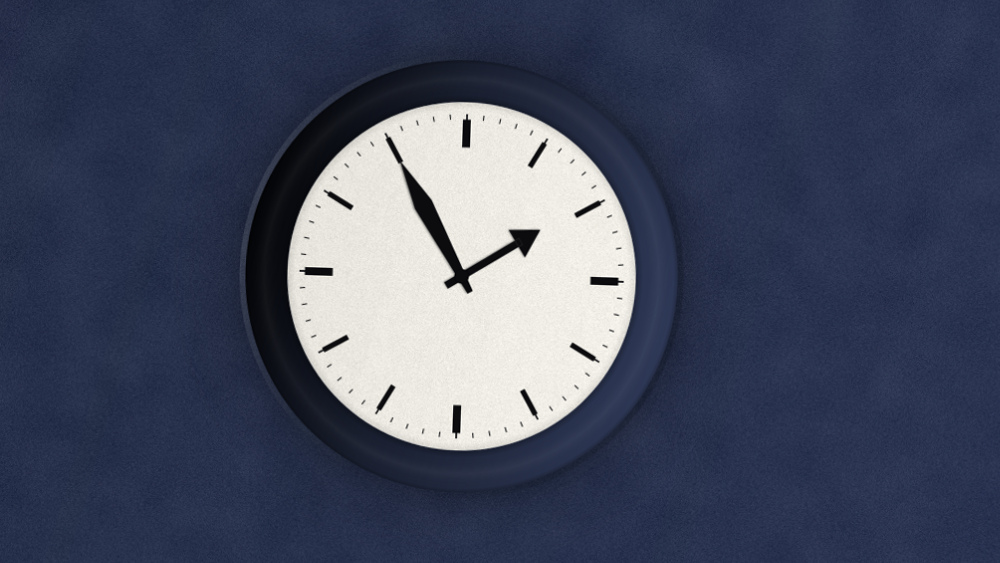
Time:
1h55
